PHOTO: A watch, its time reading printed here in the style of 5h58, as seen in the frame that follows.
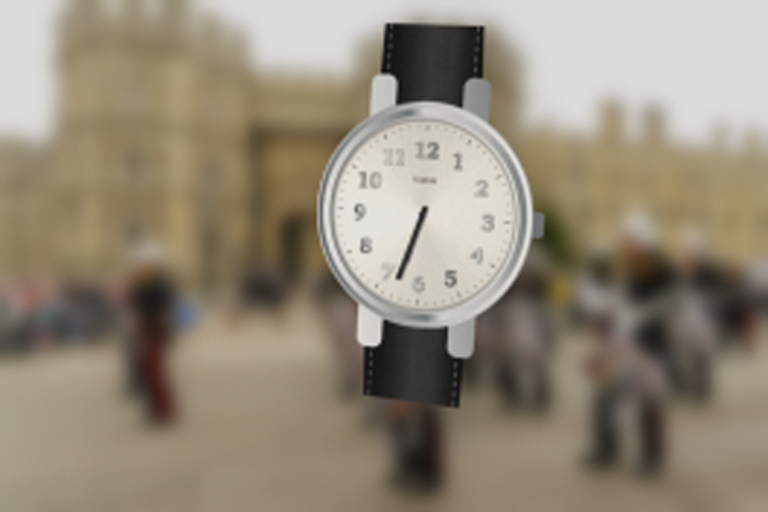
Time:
6h33
